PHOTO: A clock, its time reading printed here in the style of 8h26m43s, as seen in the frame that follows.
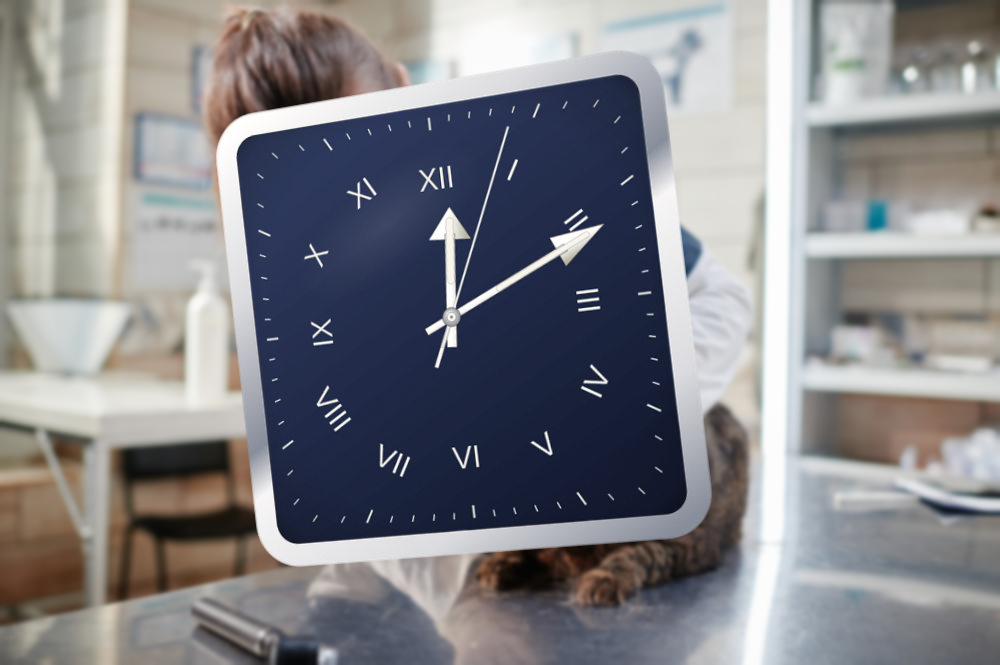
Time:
12h11m04s
